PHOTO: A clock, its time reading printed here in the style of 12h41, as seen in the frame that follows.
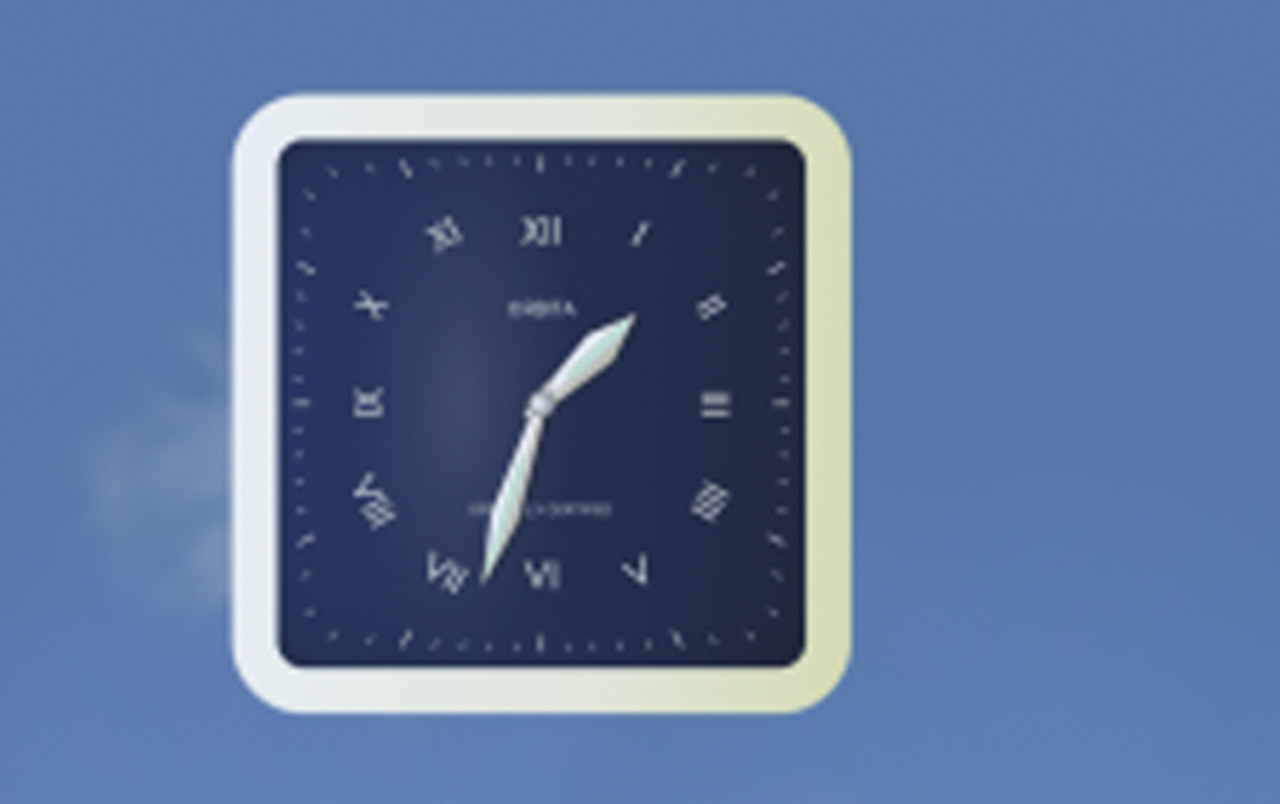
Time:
1h33
